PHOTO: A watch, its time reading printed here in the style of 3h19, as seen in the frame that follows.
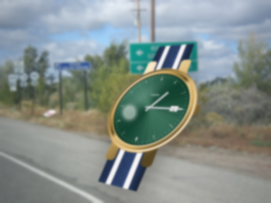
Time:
1h15
